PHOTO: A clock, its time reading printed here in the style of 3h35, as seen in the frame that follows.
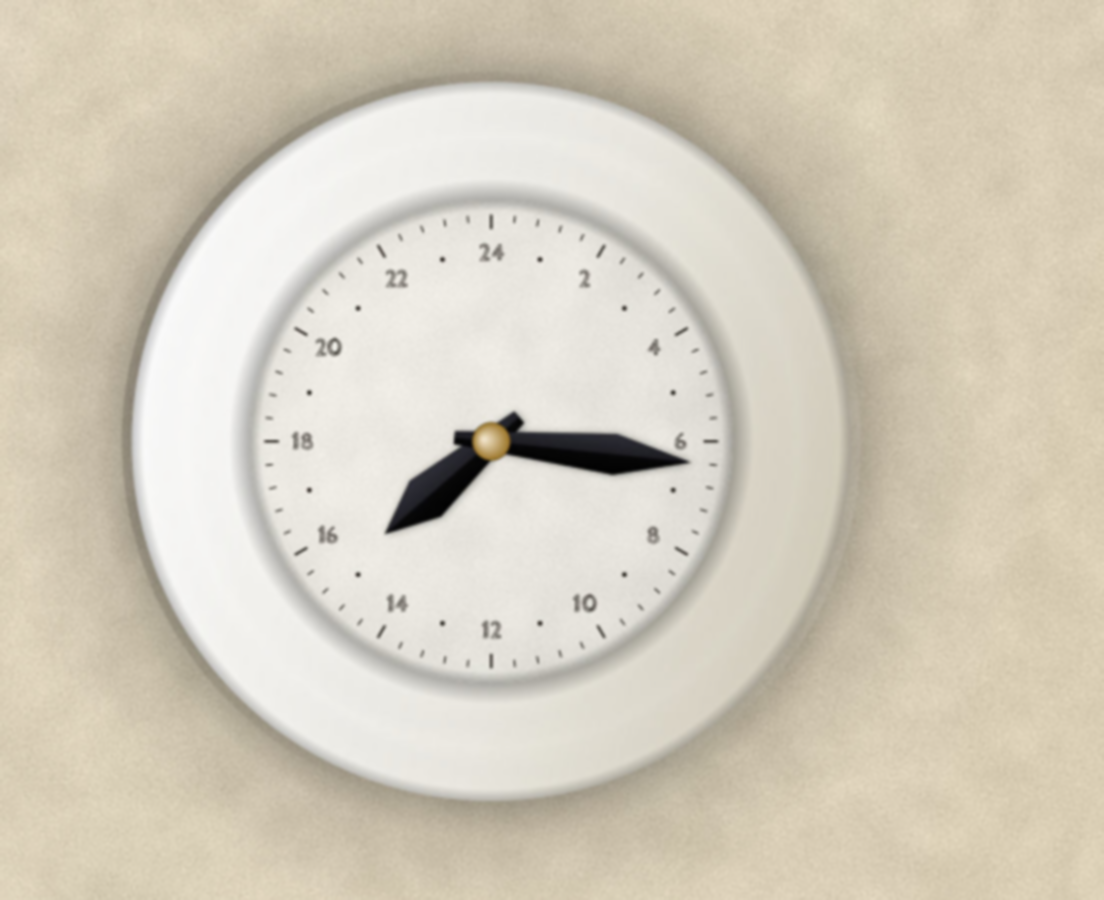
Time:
15h16
